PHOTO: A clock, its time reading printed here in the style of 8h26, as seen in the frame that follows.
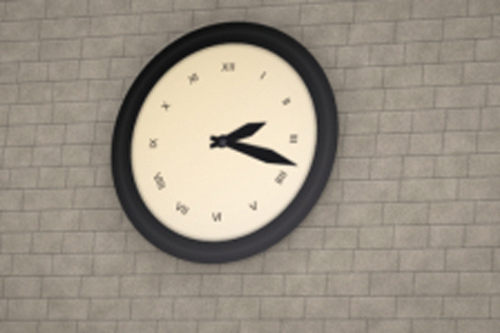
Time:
2h18
